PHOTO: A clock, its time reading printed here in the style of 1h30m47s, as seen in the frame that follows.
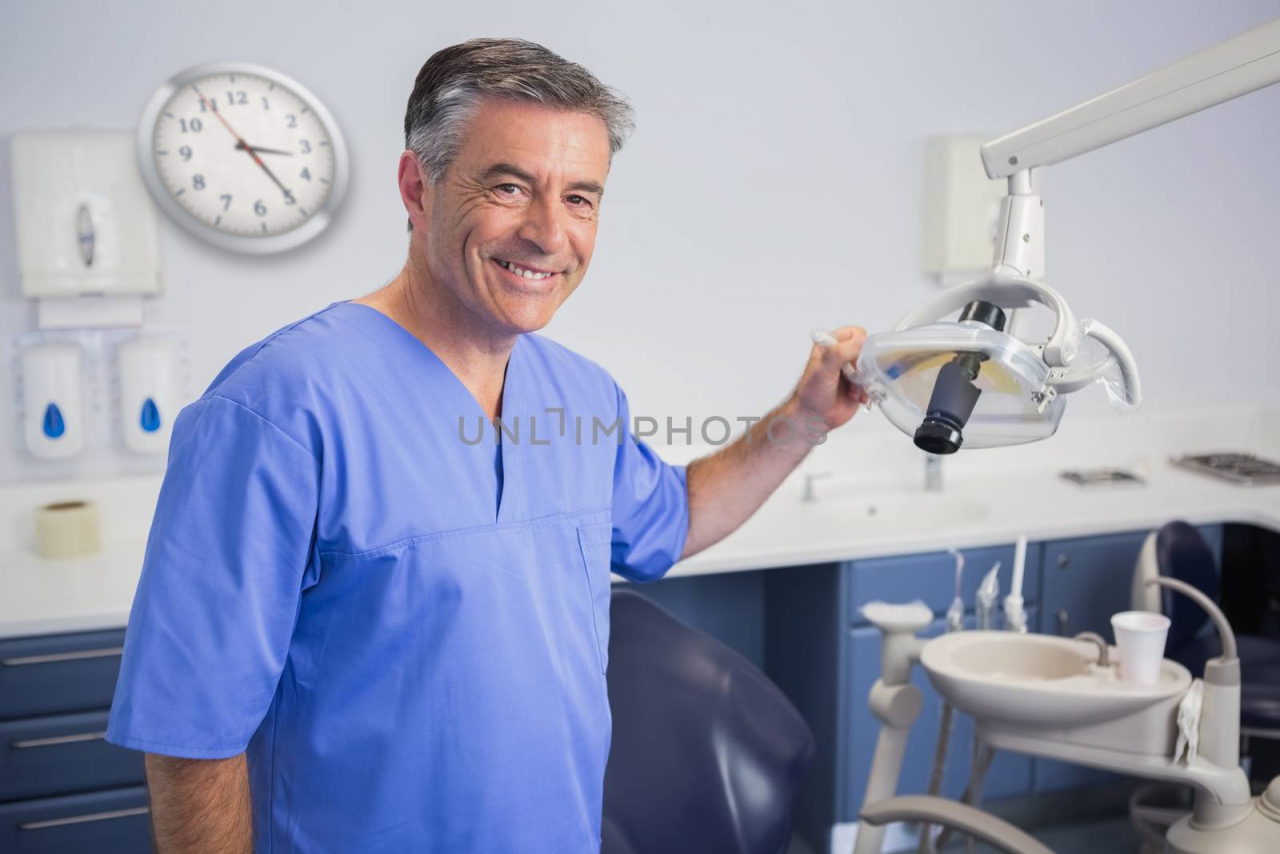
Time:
3h24m55s
